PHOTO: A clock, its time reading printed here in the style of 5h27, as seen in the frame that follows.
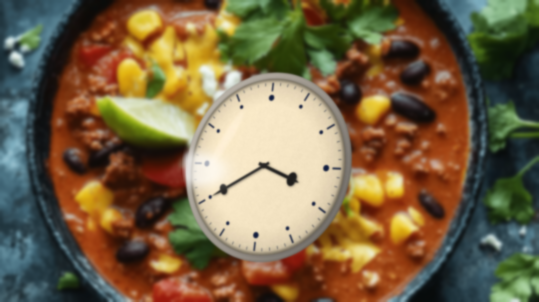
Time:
3h40
